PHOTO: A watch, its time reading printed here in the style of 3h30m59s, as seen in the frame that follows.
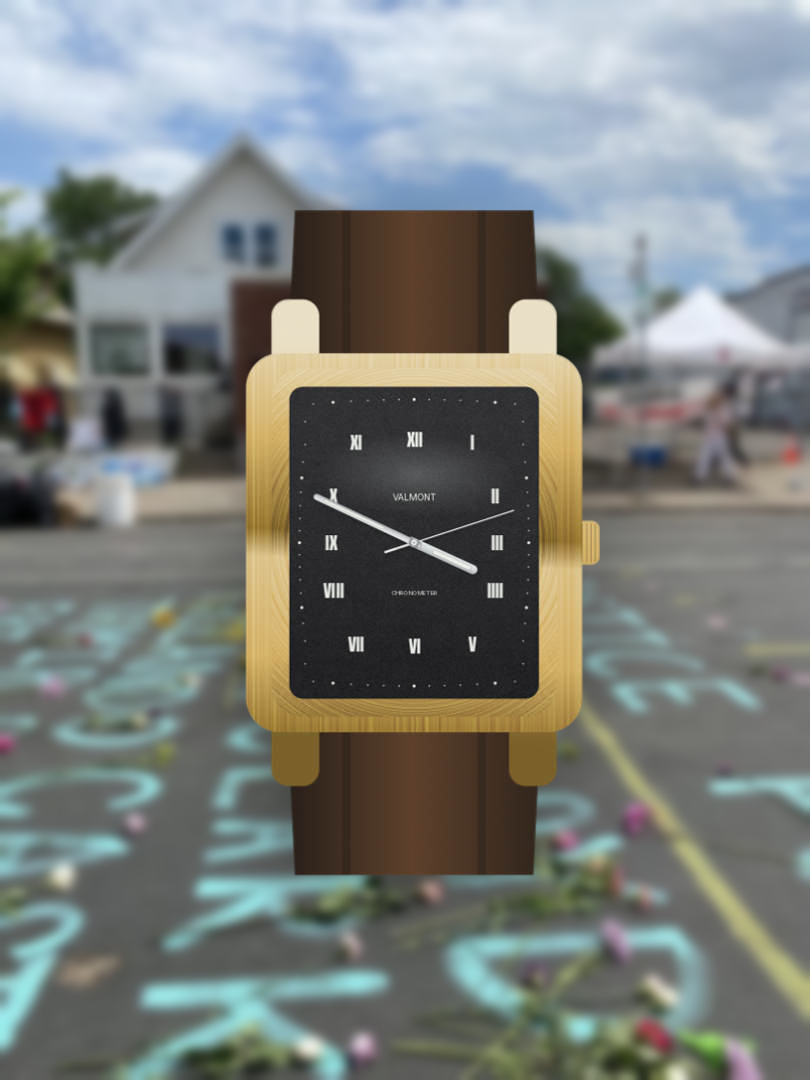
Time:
3h49m12s
